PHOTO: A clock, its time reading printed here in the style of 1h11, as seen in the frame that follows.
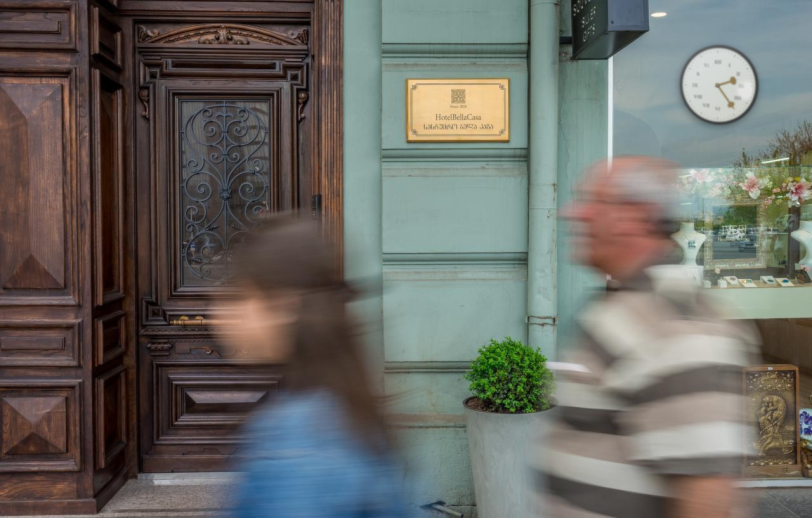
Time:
2h24
